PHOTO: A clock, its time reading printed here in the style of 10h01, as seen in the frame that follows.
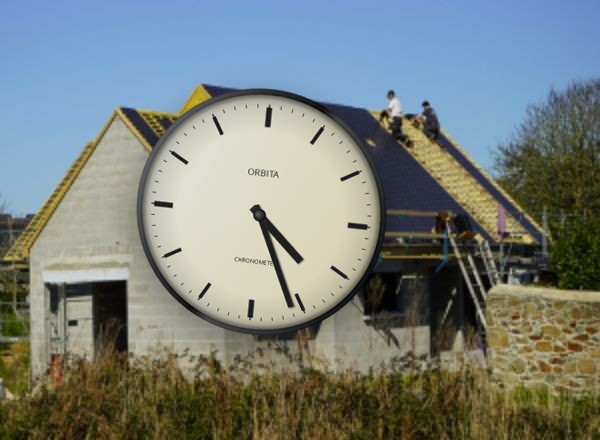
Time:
4h26
